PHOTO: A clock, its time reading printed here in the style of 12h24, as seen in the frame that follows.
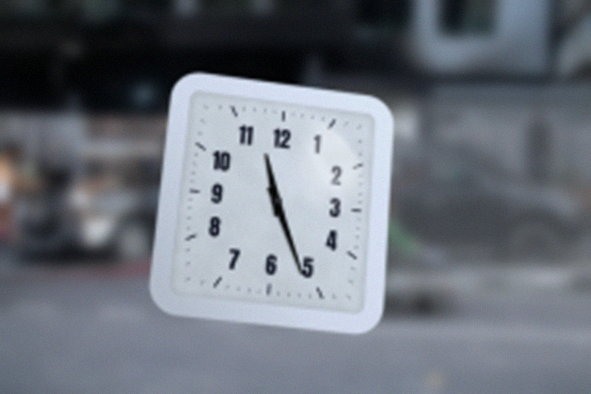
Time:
11h26
